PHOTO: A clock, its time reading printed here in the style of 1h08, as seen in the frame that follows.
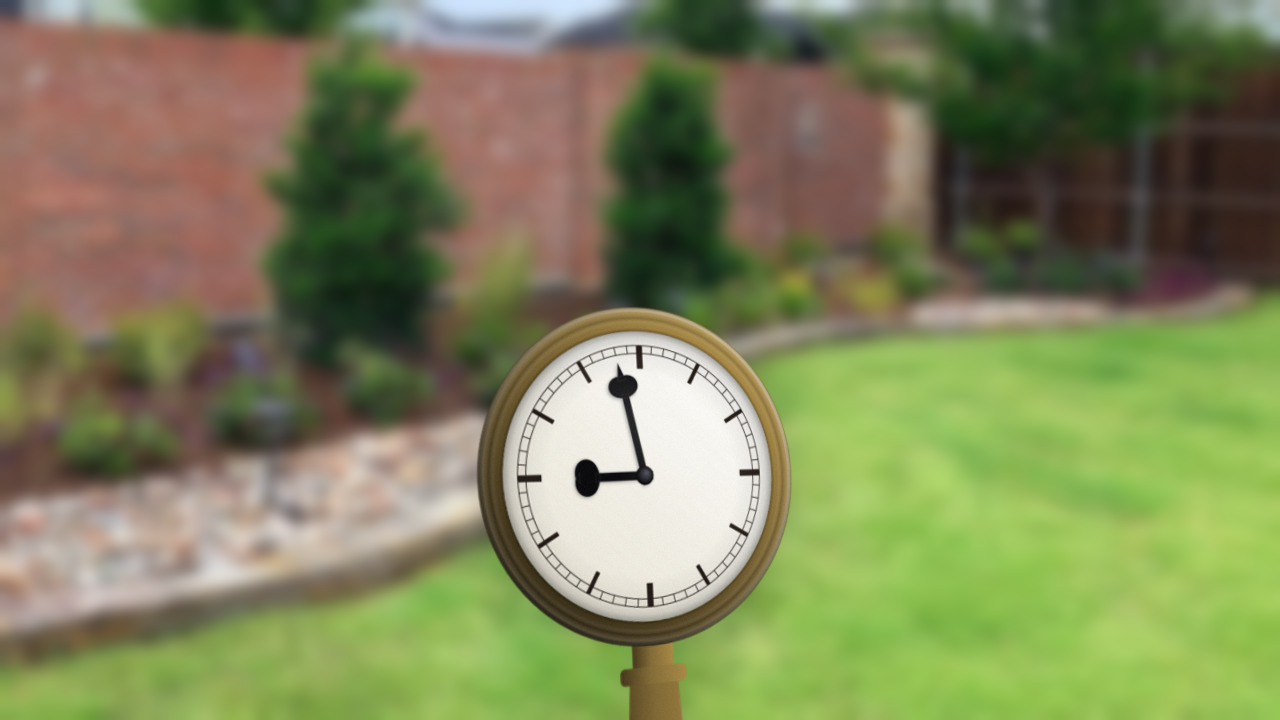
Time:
8h58
